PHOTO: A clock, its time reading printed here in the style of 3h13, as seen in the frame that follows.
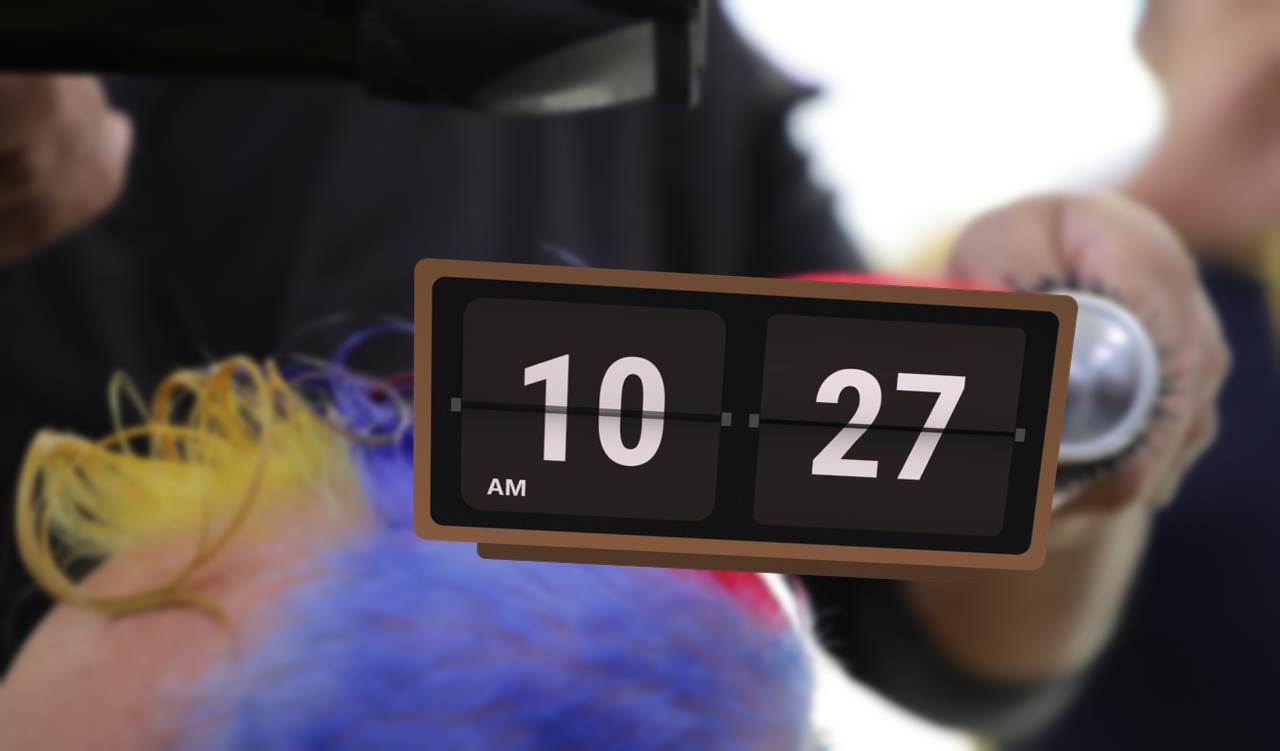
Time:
10h27
